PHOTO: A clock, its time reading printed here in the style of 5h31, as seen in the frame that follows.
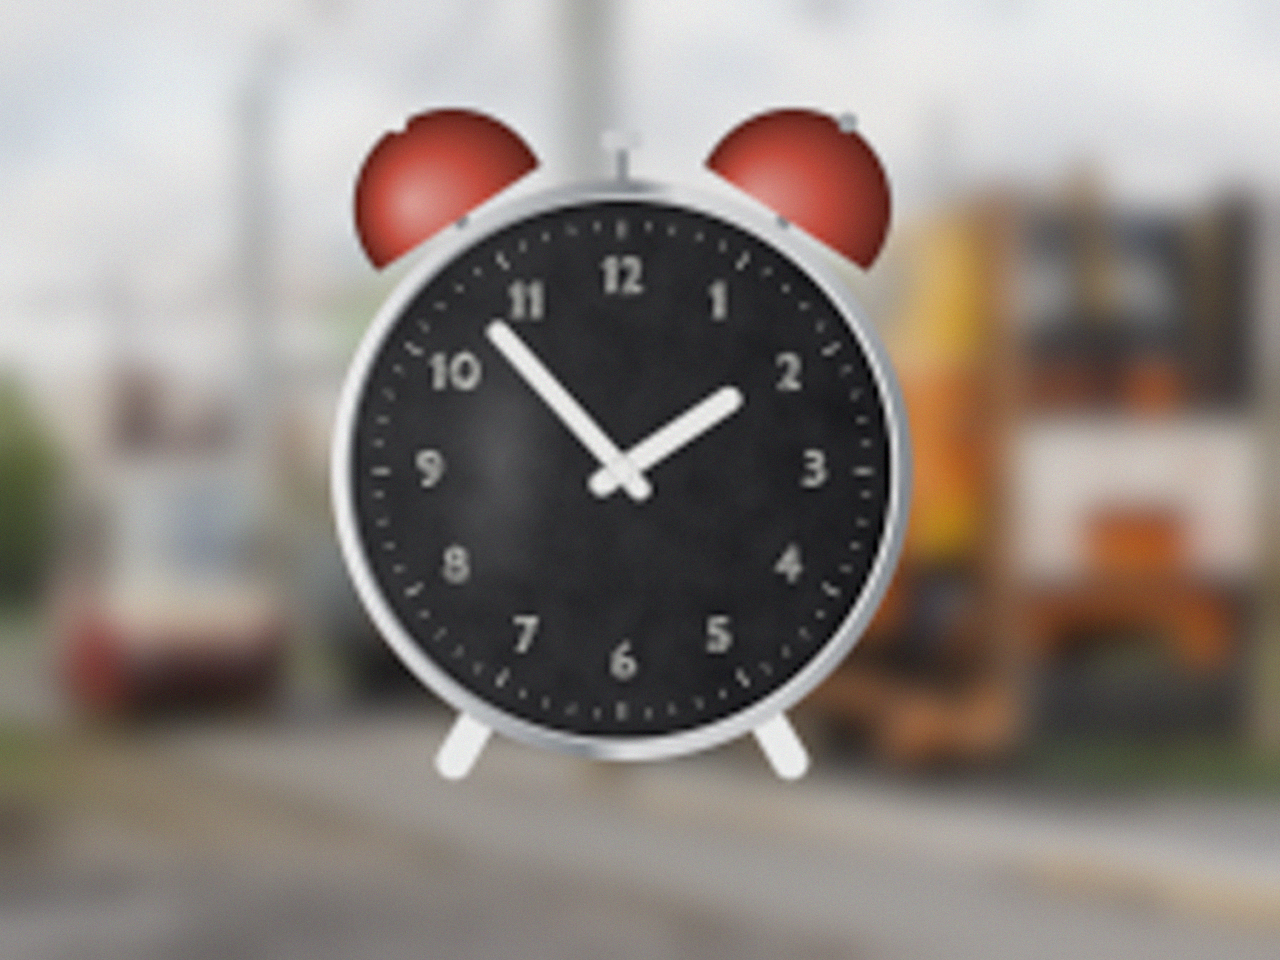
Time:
1h53
